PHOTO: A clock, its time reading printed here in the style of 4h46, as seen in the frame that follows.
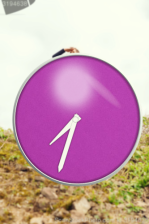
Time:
7h33
